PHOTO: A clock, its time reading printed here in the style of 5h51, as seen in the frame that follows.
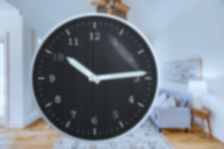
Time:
10h14
